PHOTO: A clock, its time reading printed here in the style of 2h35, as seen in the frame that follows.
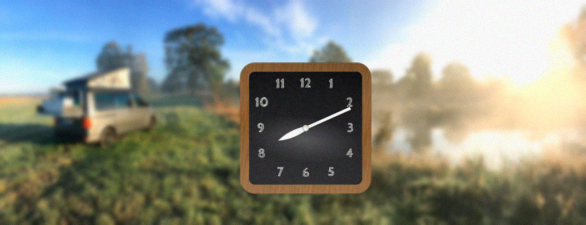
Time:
8h11
